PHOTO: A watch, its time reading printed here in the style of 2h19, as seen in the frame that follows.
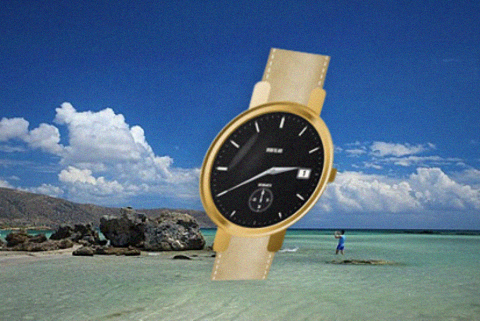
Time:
2h40
